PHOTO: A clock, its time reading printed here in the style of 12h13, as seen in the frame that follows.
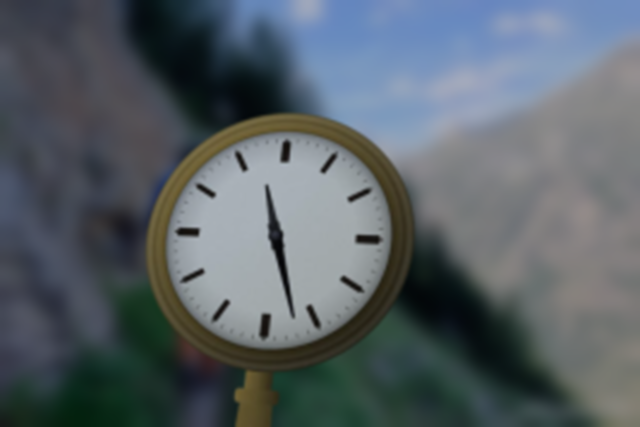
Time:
11h27
